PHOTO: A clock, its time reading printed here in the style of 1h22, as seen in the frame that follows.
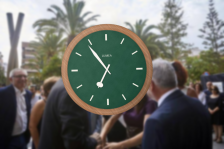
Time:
6h54
